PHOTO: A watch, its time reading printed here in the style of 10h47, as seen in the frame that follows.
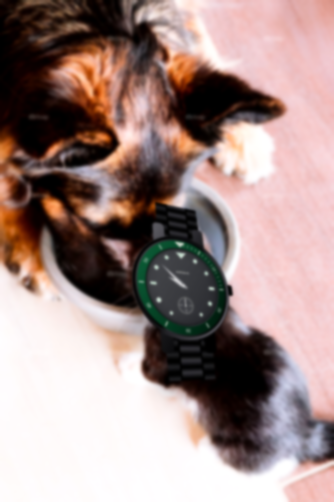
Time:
9h52
